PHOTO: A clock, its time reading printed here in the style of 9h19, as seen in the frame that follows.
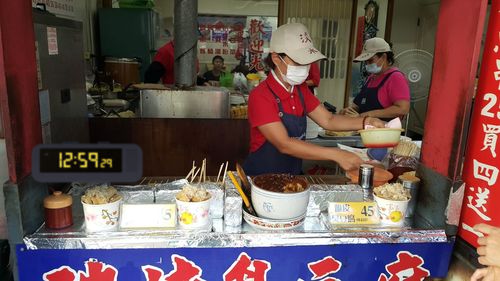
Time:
12h59
